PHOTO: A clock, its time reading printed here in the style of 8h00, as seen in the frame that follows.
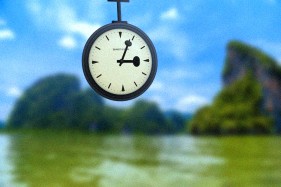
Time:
3h04
